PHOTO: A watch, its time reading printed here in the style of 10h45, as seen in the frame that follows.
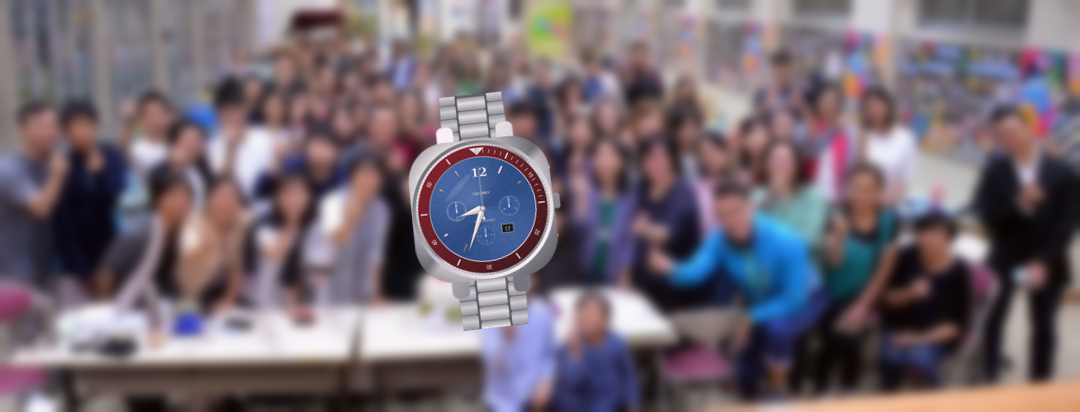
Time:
8h34
